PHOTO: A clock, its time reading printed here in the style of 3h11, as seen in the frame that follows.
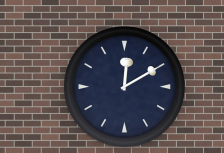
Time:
12h10
